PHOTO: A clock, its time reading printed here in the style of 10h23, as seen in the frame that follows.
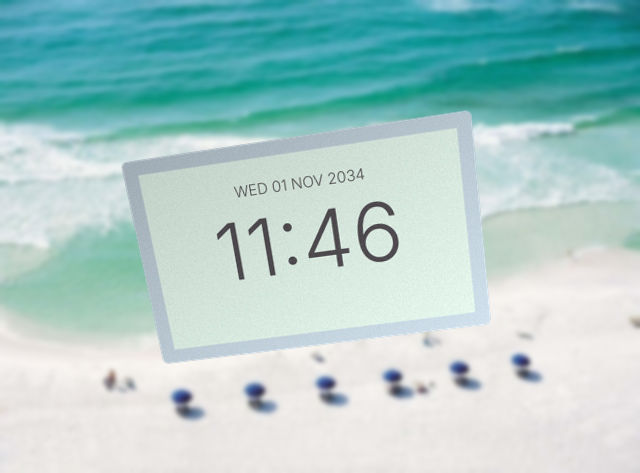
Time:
11h46
